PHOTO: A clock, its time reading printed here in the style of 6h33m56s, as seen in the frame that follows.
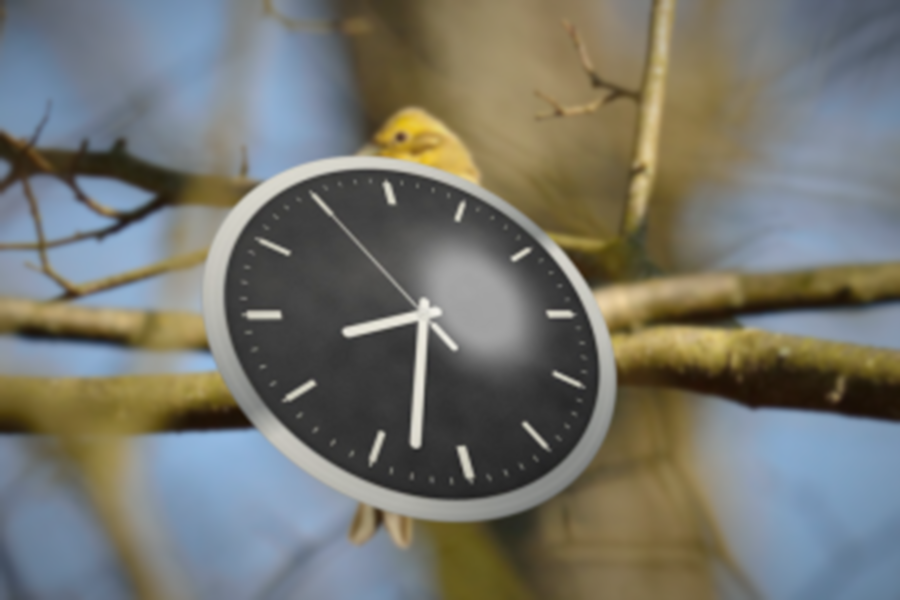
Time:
8h32m55s
